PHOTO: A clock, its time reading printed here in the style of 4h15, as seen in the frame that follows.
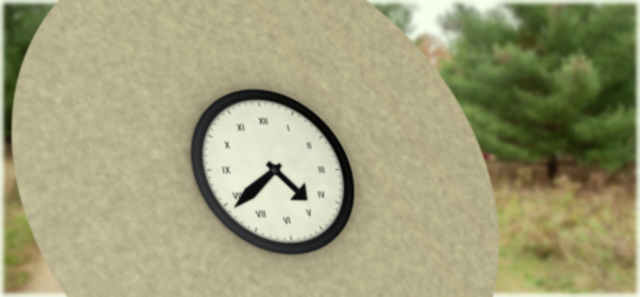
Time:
4h39
